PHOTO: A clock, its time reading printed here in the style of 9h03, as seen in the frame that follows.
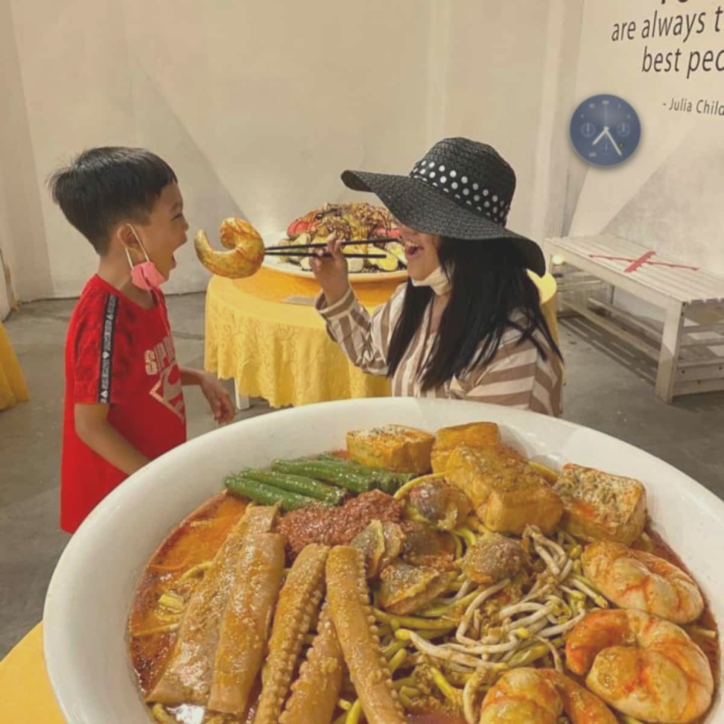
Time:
7h25
